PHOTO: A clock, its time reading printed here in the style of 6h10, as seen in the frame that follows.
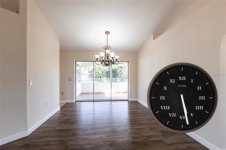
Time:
5h28
